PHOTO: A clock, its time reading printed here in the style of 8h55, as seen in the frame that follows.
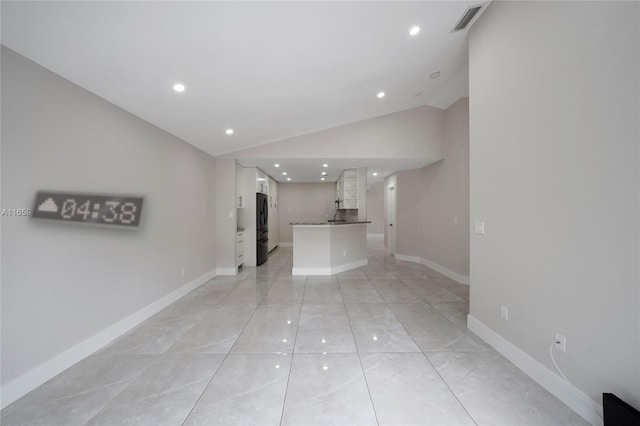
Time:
4h38
